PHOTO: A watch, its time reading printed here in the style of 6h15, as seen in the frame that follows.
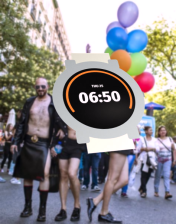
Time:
6h50
